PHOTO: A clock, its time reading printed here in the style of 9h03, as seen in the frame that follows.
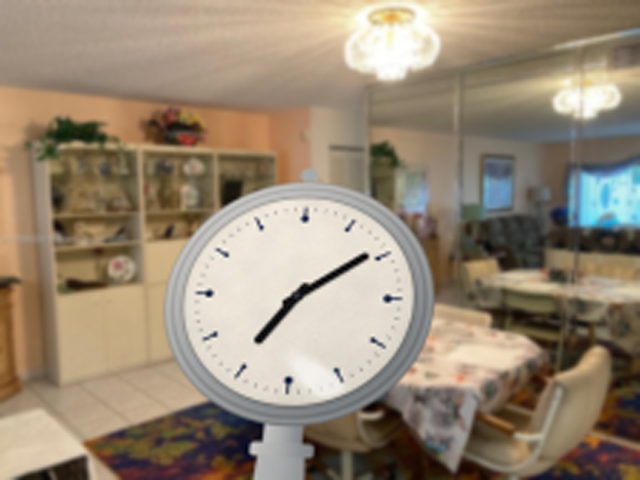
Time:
7h09
